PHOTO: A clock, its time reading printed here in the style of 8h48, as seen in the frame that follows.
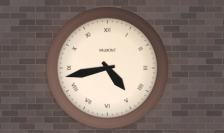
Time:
4h43
